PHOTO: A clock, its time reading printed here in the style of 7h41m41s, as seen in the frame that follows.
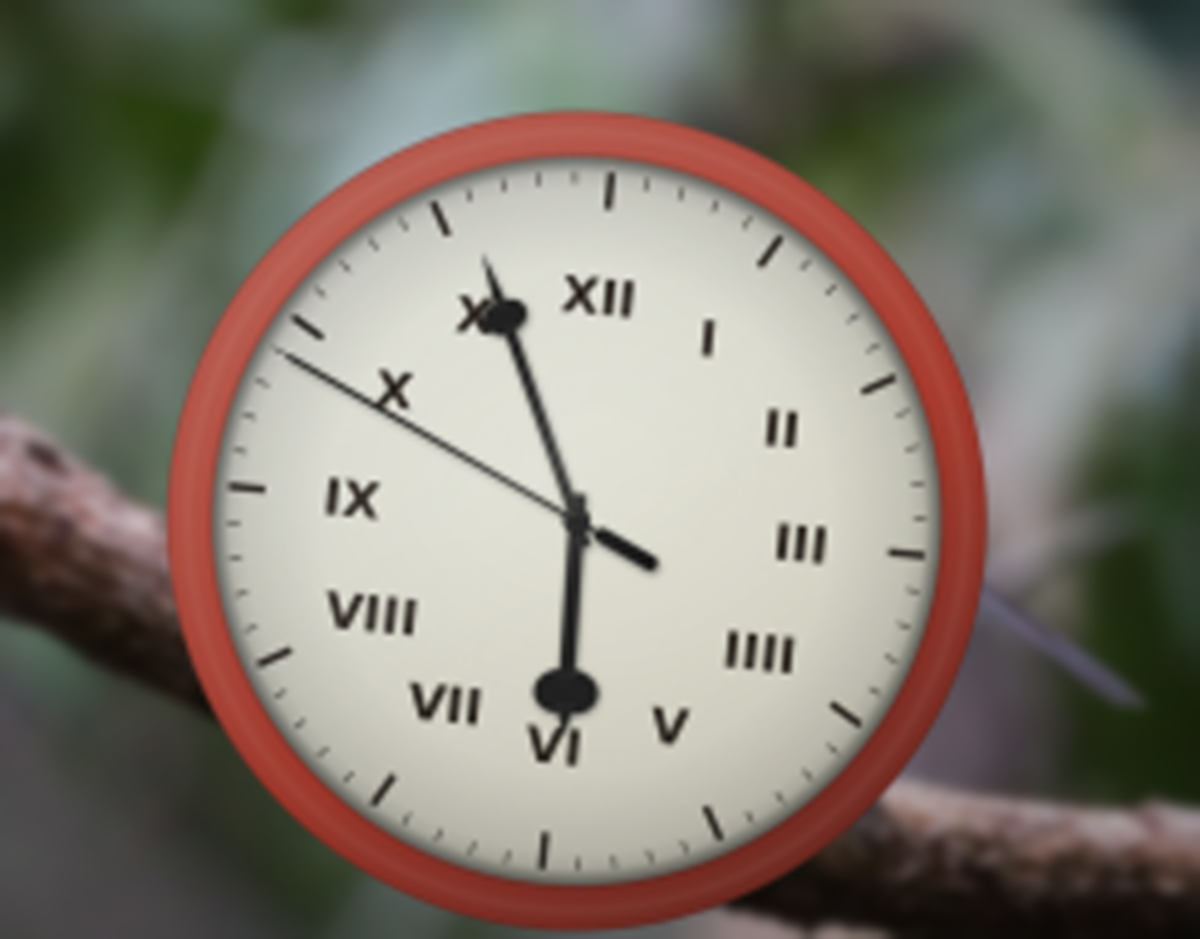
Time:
5h55m49s
